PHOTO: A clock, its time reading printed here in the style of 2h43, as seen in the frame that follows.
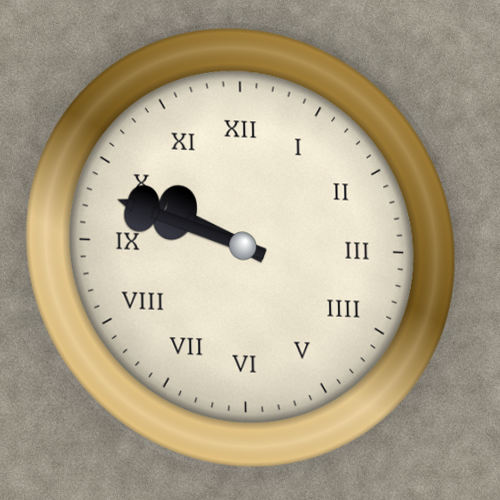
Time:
9h48
